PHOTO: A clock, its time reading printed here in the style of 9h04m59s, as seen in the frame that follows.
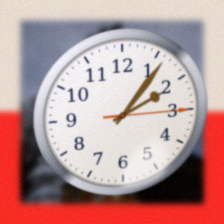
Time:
2h06m15s
